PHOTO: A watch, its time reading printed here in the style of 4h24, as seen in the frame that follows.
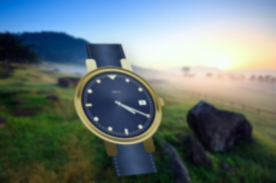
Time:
4h20
